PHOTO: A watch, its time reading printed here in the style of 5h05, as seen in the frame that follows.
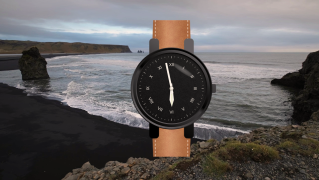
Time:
5h58
